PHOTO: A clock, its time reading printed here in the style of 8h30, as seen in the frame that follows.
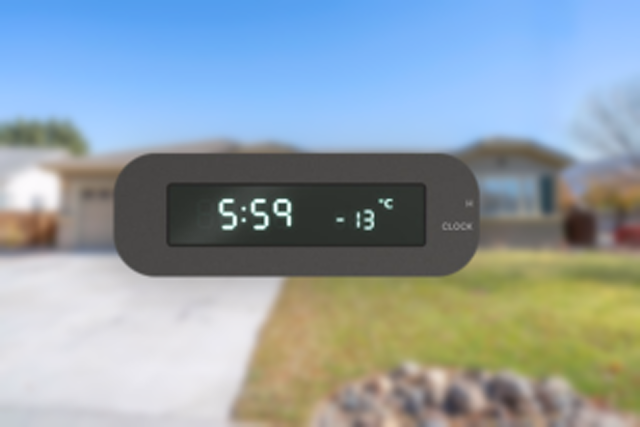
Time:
5h59
